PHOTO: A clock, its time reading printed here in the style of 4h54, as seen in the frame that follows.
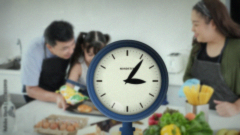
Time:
3h06
